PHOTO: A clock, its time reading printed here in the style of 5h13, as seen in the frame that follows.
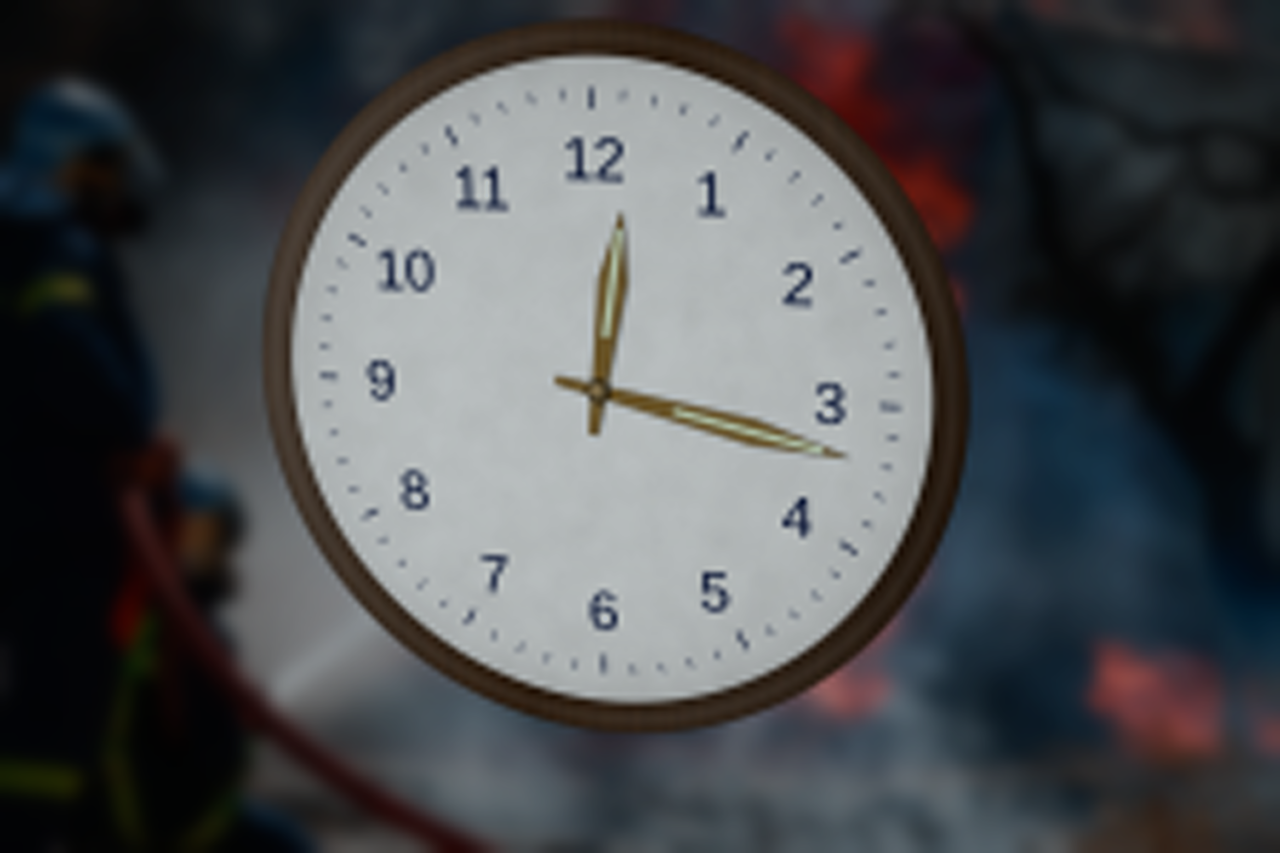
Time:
12h17
